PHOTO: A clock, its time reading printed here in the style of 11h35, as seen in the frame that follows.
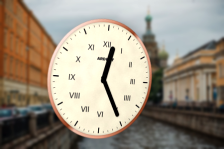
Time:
12h25
